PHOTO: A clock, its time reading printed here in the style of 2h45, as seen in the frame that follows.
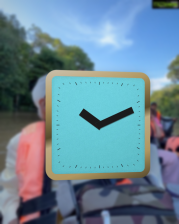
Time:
10h11
